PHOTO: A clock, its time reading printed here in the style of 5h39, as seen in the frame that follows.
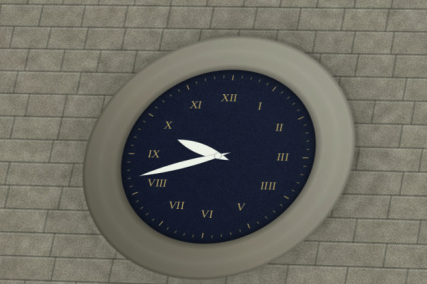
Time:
9h42
